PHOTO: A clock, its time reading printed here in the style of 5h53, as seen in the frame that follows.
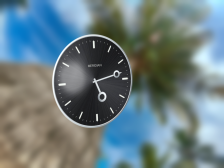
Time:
5h13
